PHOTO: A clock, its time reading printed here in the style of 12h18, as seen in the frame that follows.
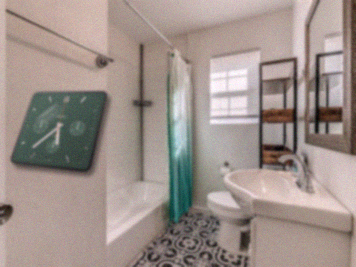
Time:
5h37
